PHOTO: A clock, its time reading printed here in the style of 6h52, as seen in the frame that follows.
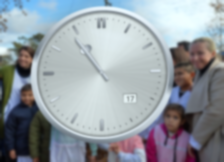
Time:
10h54
